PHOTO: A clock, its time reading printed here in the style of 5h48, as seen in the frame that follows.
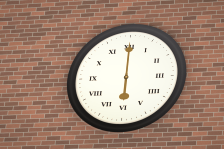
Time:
6h00
